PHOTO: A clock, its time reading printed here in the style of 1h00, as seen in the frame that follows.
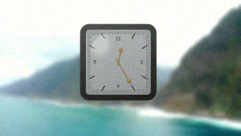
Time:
12h25
